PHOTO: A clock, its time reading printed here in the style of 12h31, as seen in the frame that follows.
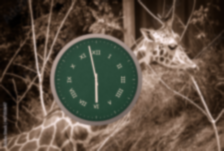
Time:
5h58
